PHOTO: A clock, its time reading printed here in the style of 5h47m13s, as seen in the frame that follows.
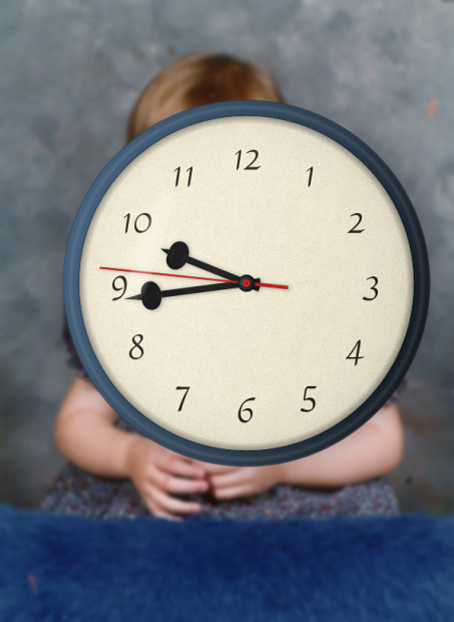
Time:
9h43m46s
